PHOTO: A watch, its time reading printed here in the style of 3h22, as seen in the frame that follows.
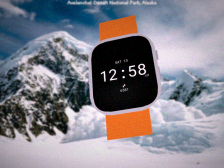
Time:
12h58
